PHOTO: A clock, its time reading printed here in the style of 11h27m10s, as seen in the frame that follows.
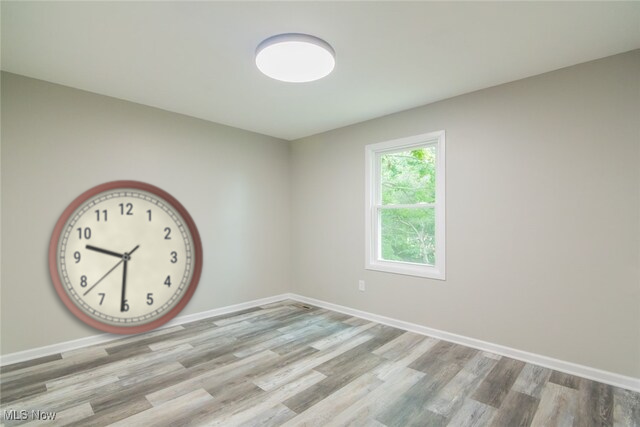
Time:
9h30m38s
